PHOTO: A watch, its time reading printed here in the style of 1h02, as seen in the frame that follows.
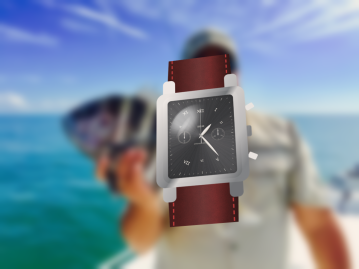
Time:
1h24
